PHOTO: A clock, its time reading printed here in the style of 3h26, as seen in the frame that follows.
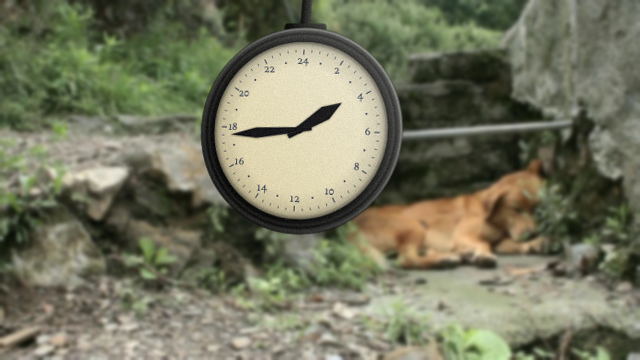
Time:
3h44
